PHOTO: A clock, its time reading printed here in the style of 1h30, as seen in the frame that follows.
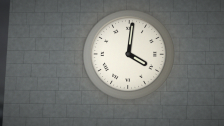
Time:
4h01
